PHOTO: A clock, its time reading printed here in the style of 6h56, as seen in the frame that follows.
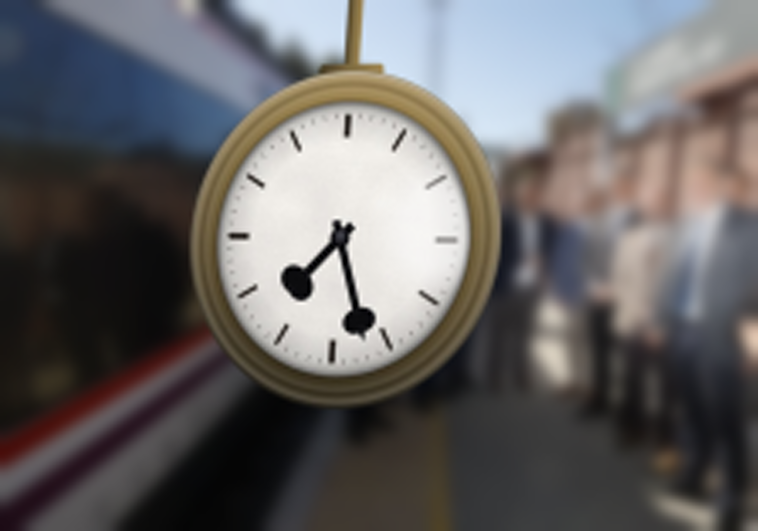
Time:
7h27
